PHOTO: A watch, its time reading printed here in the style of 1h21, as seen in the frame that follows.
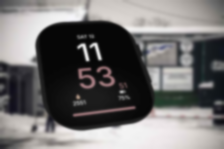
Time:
11h53
